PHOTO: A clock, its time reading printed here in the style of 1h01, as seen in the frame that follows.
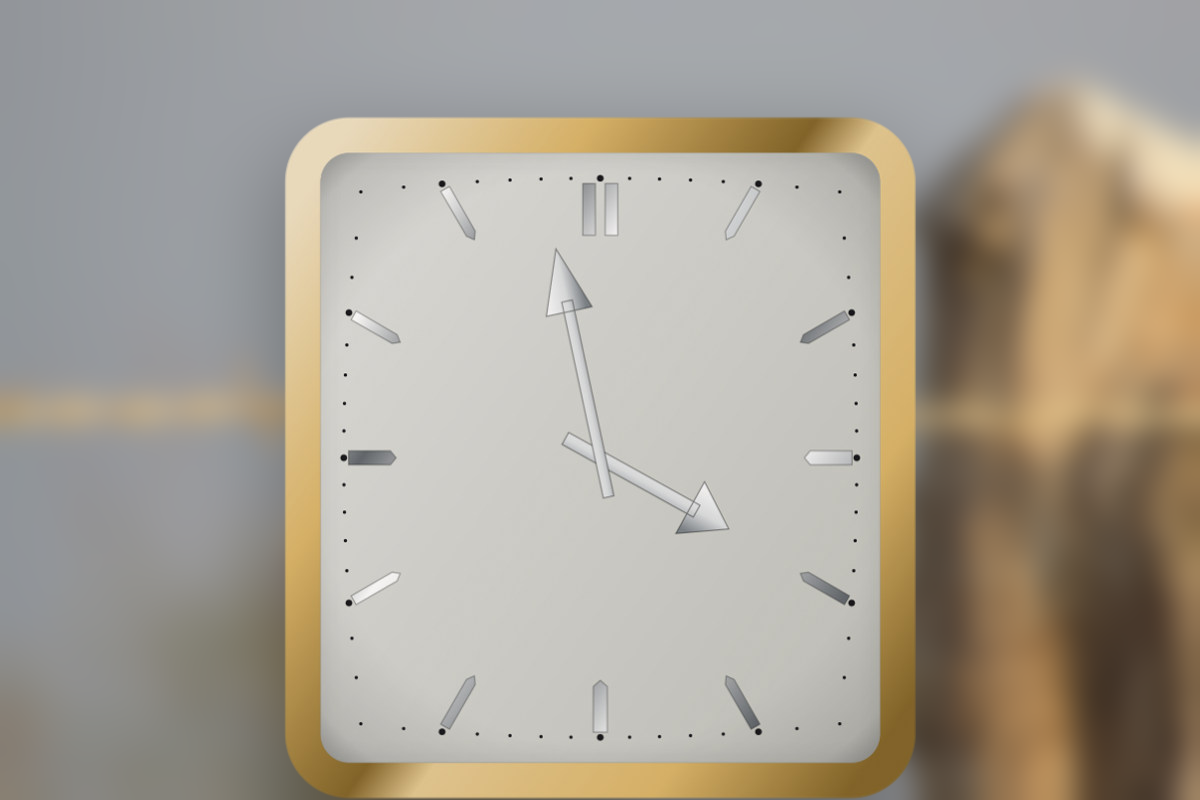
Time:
3h58
